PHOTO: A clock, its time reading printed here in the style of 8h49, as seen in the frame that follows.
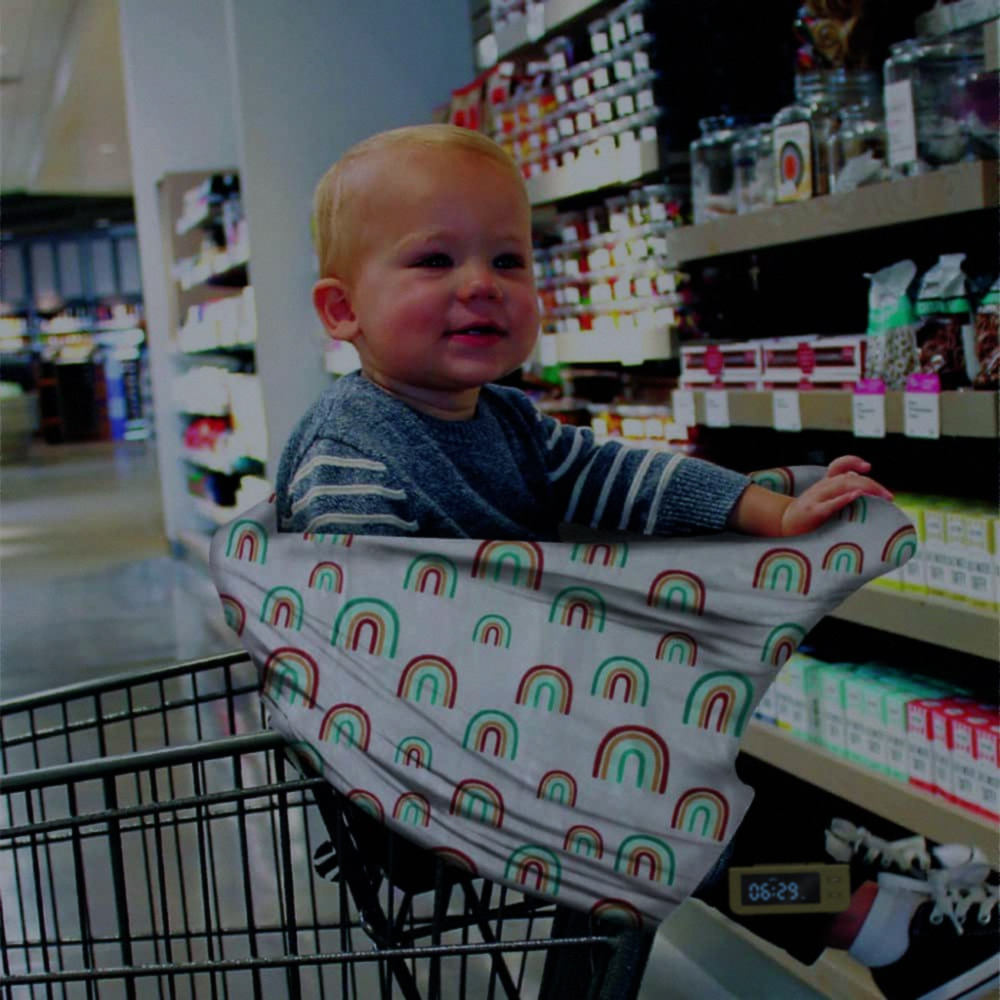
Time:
6h29
